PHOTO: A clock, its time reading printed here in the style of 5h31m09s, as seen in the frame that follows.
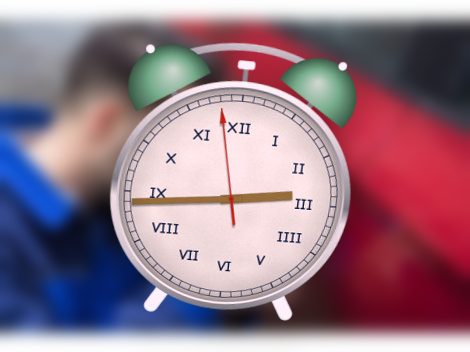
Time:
2h43m58s
